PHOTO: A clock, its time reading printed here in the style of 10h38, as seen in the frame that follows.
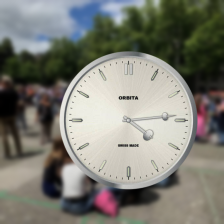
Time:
4h14
